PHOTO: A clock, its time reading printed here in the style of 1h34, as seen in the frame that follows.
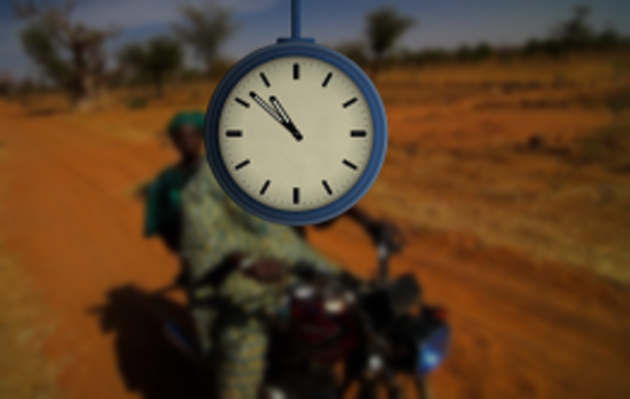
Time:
10h52
